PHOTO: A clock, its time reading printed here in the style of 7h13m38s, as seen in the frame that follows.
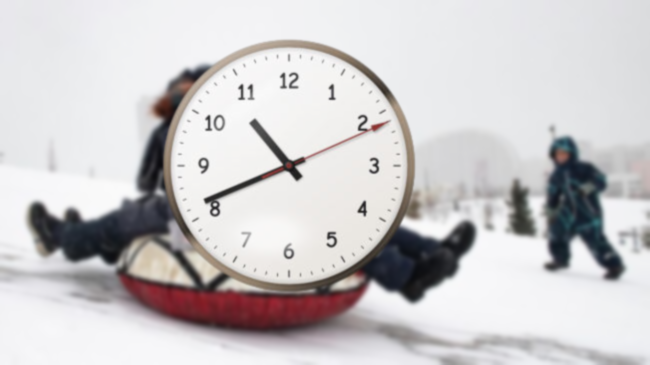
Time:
10h41m11s
